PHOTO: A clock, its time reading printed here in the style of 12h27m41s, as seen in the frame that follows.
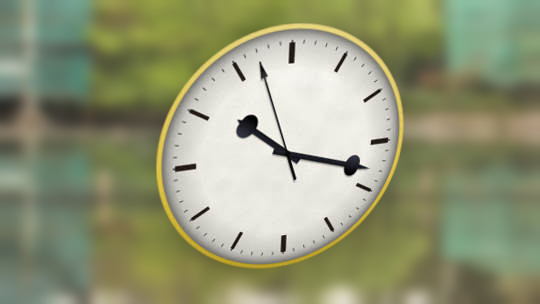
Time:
10h17m57s
